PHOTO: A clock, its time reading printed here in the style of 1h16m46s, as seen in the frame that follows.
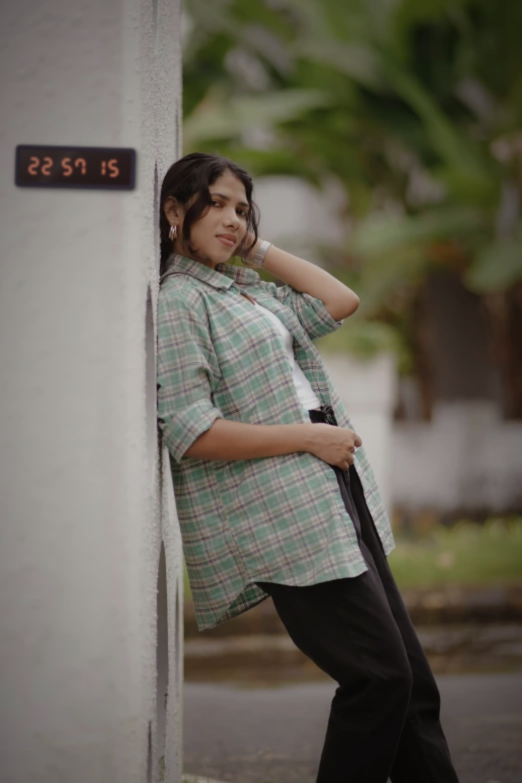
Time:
22h57m15s
